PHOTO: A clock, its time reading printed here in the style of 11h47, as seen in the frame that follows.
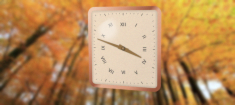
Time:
3h48
